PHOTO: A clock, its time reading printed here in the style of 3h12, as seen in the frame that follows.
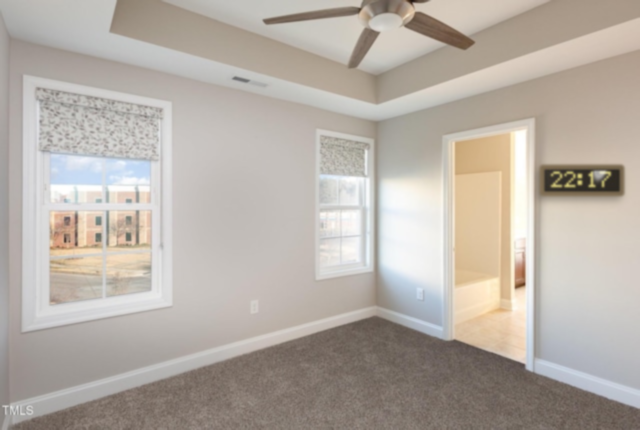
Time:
22h17
